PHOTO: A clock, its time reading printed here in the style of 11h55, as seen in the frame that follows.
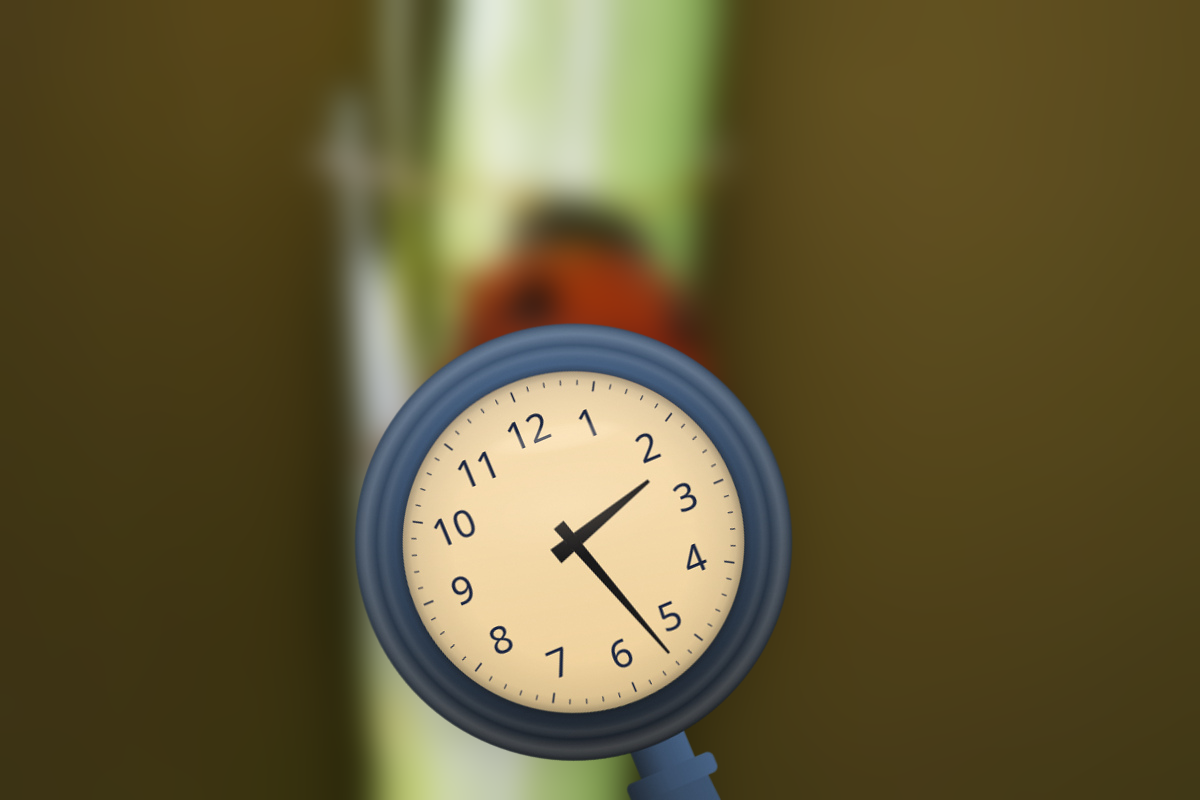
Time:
2h27
